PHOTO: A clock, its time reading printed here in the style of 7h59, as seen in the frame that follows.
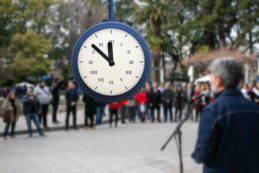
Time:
11h52
